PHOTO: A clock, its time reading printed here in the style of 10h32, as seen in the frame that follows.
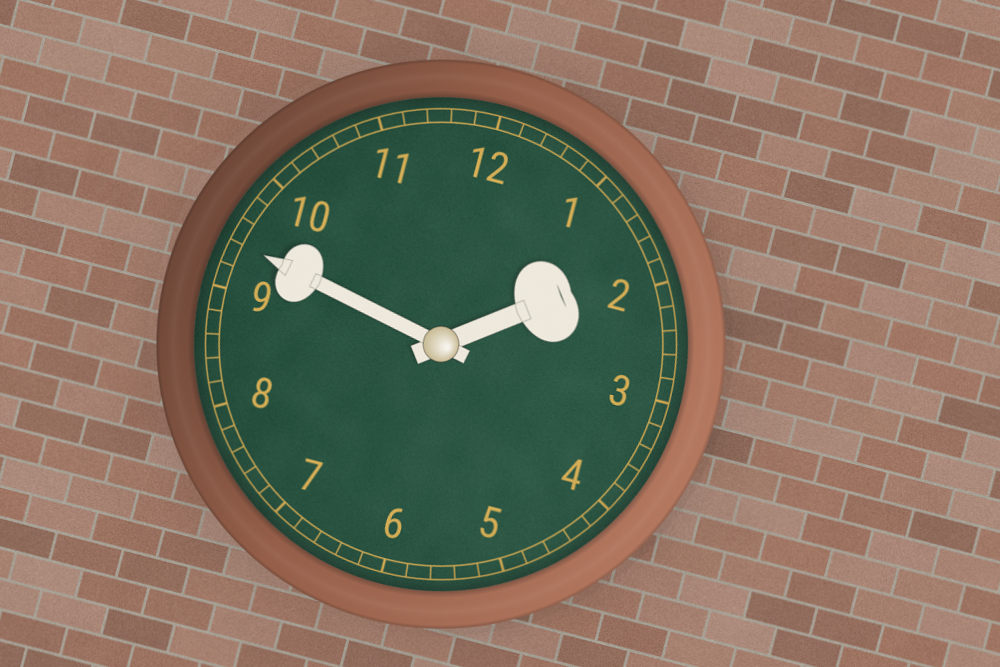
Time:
1h47
